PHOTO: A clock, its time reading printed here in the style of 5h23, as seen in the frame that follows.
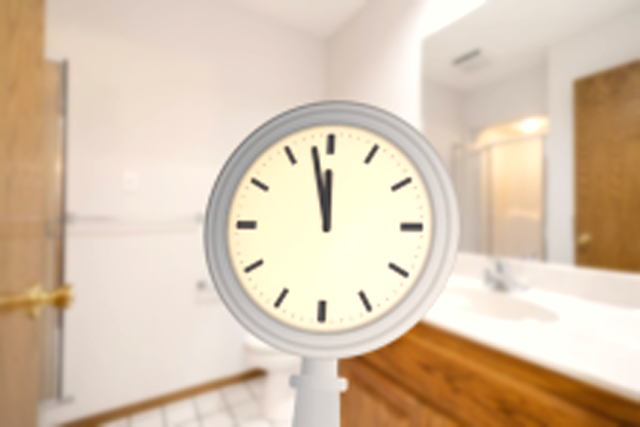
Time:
11h58
